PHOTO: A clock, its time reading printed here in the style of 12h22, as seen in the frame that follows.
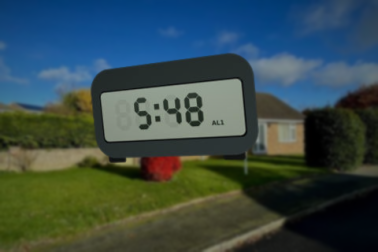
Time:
5h48
